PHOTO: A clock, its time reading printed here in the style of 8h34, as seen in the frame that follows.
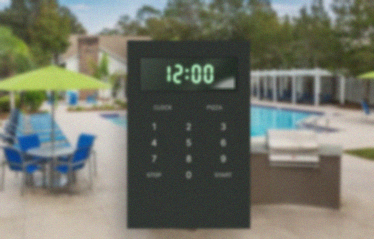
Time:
12h00
